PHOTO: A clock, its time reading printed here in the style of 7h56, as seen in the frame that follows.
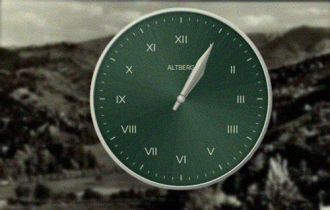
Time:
1h05
